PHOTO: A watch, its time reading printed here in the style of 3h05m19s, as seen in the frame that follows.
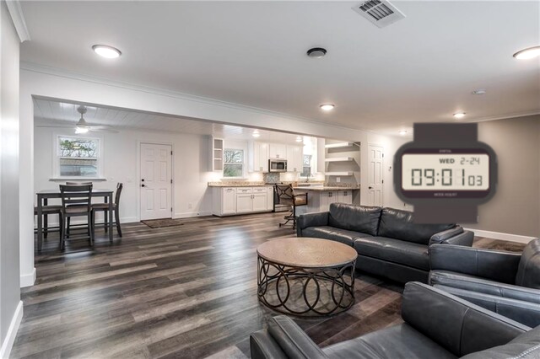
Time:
9h01m03s
